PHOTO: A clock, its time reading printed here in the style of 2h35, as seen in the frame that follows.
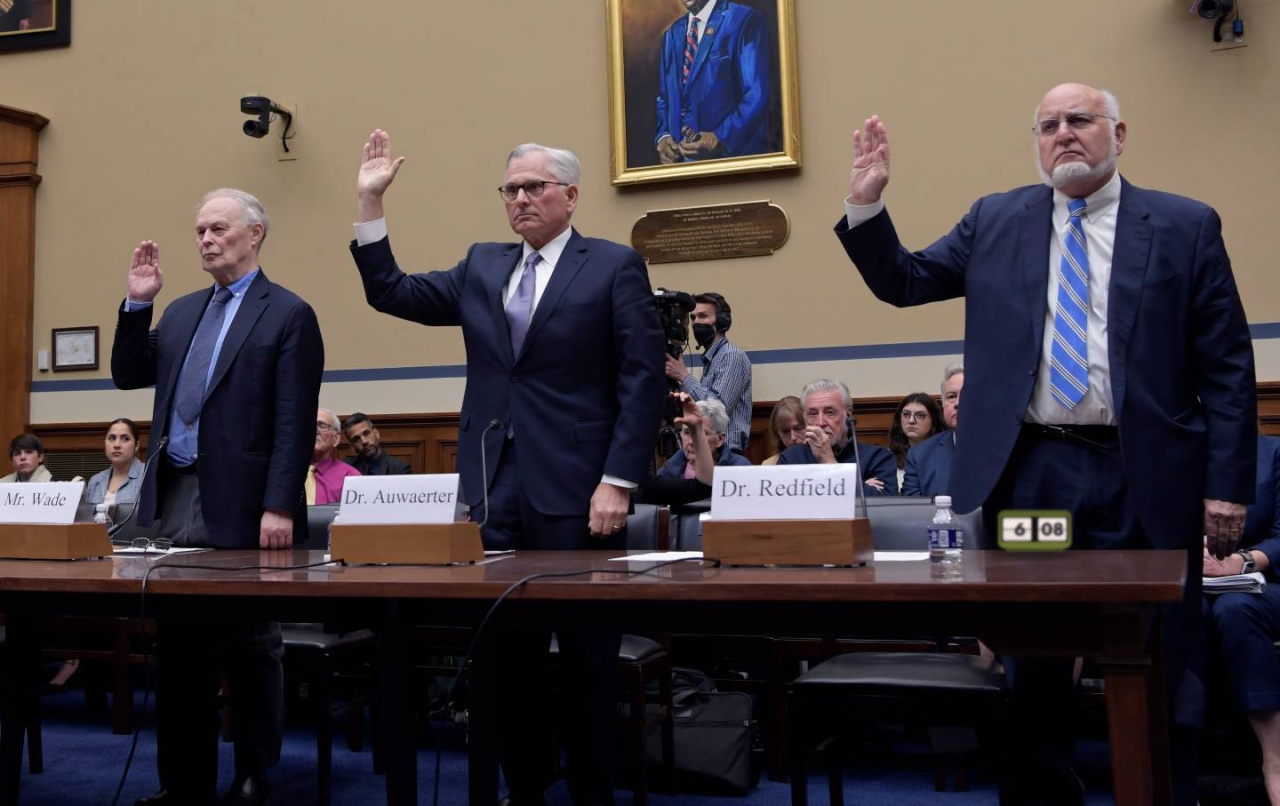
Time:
6h08
